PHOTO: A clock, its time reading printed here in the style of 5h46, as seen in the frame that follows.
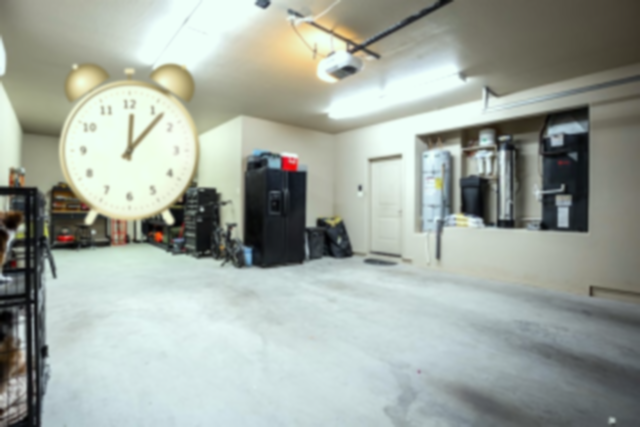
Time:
12h07
